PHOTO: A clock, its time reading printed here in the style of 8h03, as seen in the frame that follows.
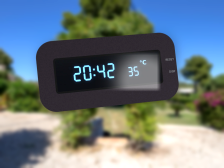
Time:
20h42
